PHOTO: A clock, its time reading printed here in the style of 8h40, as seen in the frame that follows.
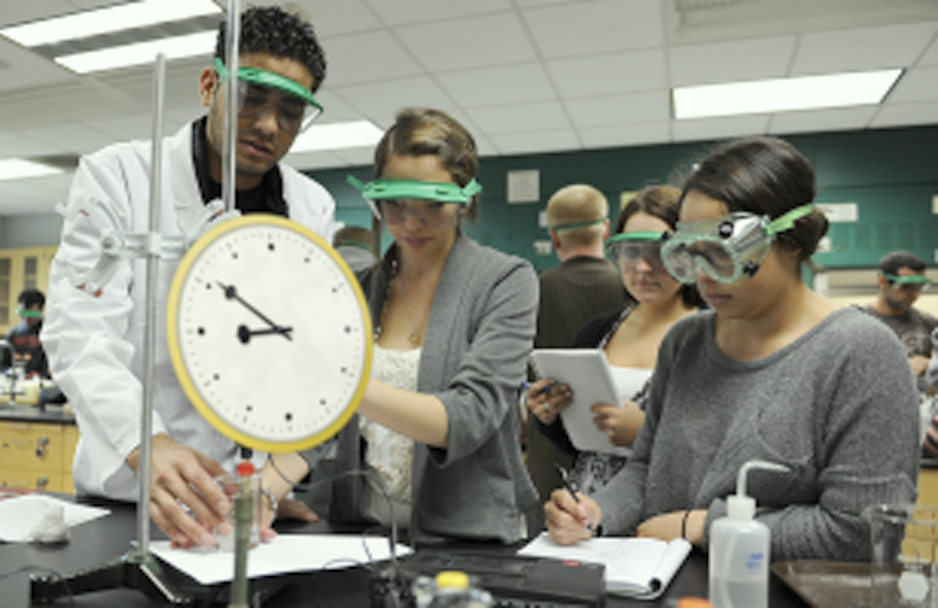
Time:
8h51
